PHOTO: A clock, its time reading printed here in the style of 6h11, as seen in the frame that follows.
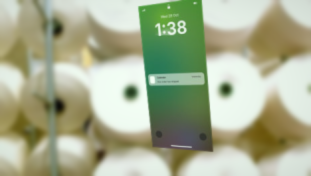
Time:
1h38
